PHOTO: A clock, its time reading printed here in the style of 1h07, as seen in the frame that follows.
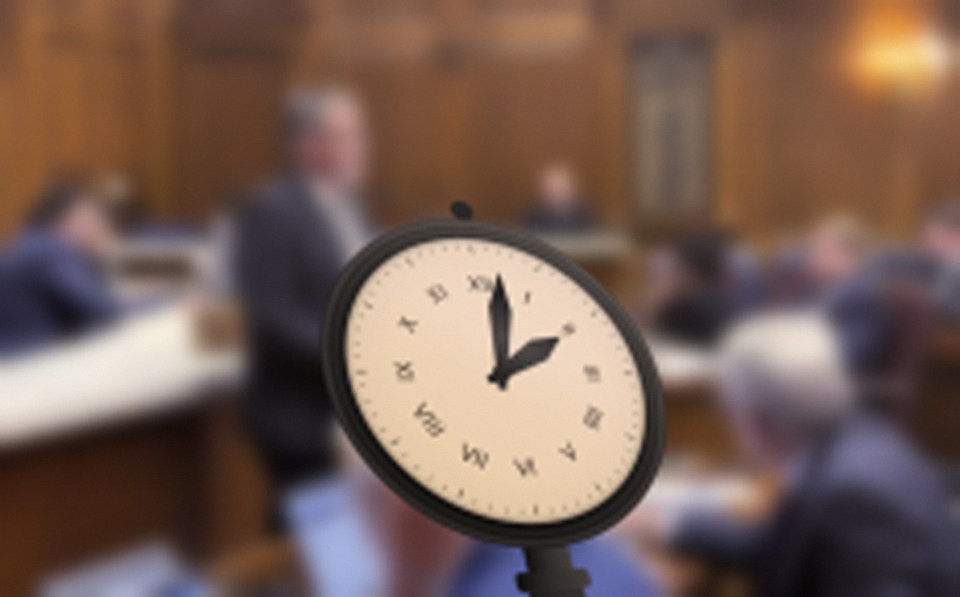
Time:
2h02
